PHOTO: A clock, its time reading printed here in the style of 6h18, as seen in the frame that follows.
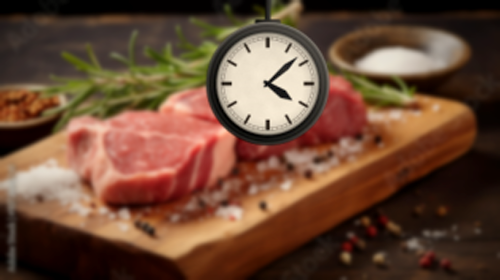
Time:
4h08
